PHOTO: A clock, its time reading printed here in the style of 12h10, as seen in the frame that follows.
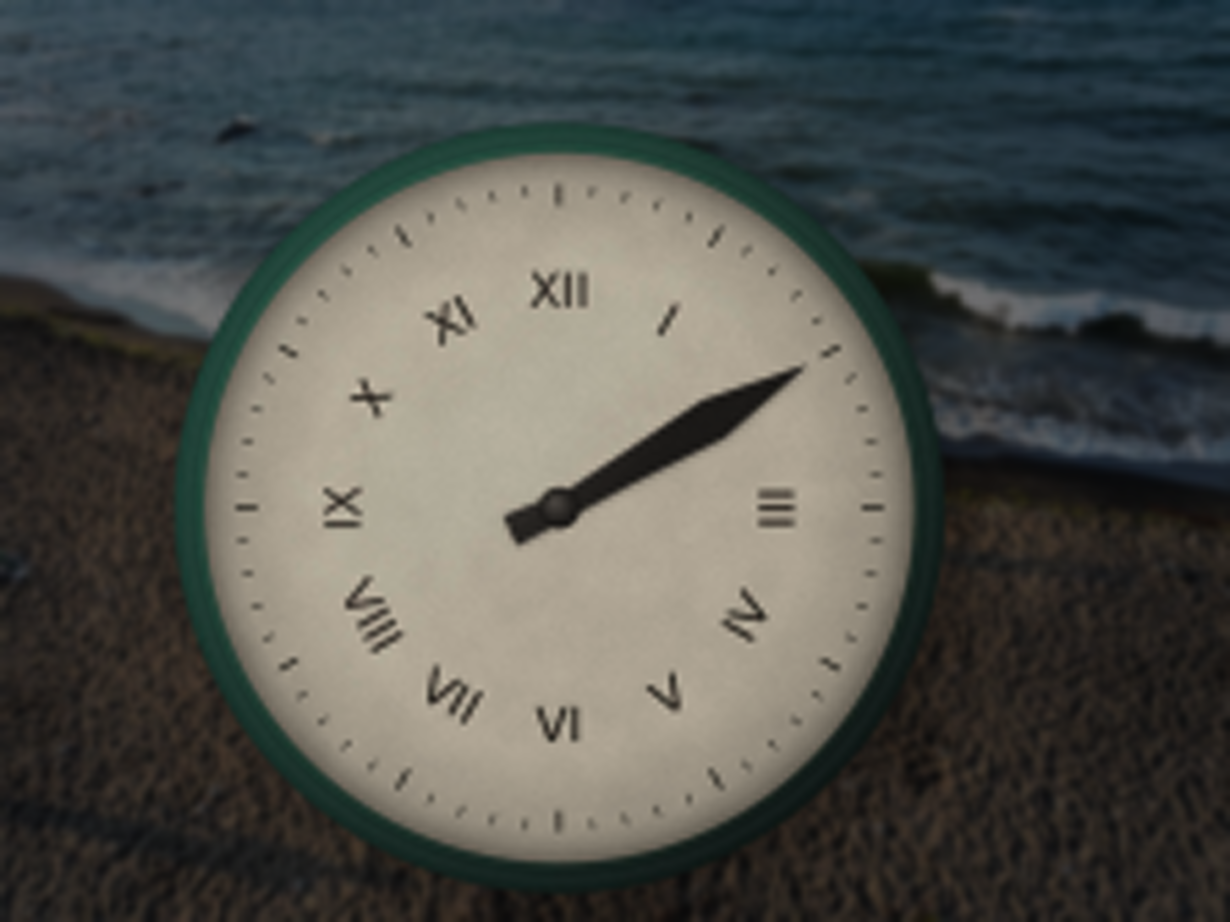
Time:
2h10
